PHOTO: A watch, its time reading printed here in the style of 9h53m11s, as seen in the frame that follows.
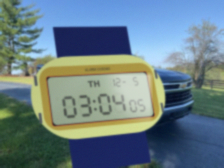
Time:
3h04m05s
